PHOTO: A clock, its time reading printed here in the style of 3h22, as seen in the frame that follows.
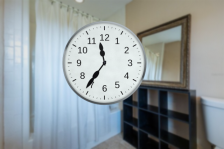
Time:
11h36
